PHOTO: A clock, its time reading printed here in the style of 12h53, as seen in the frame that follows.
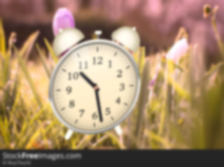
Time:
10h28
